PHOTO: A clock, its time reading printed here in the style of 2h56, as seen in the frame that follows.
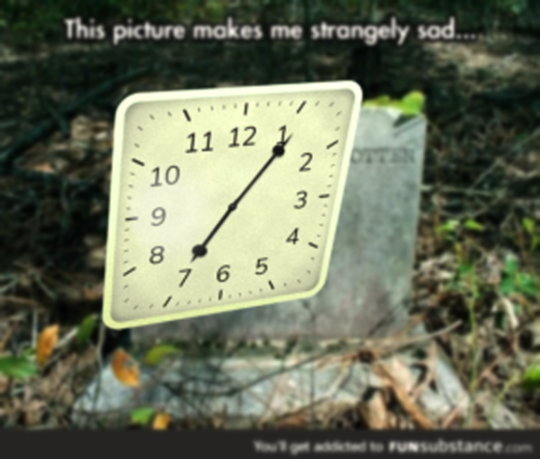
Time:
7h06
